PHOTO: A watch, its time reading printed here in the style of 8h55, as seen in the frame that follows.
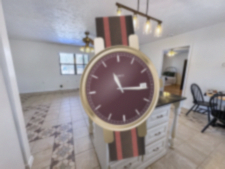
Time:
11h16
